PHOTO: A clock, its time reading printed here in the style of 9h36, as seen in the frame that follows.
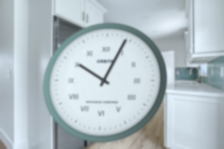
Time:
10h04
